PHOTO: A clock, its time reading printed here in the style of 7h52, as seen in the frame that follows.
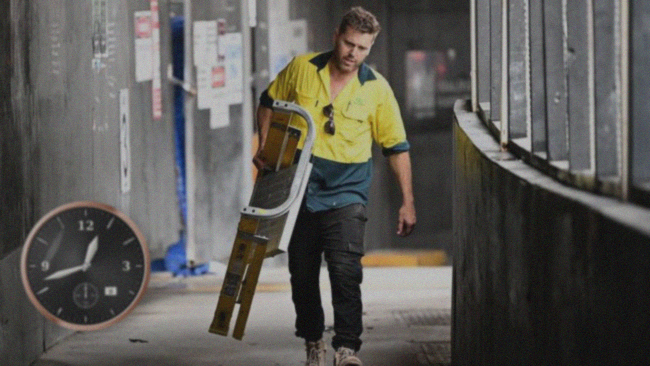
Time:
12h42
